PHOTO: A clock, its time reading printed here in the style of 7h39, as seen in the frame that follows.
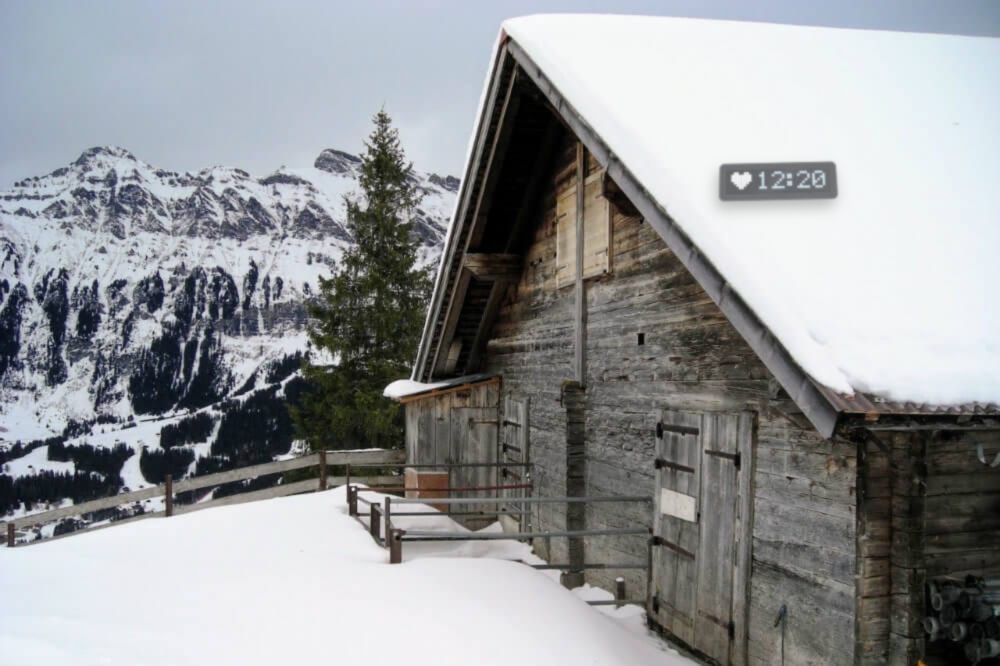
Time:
12h20
